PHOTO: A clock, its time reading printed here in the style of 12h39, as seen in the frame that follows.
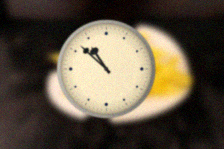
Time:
10h52
